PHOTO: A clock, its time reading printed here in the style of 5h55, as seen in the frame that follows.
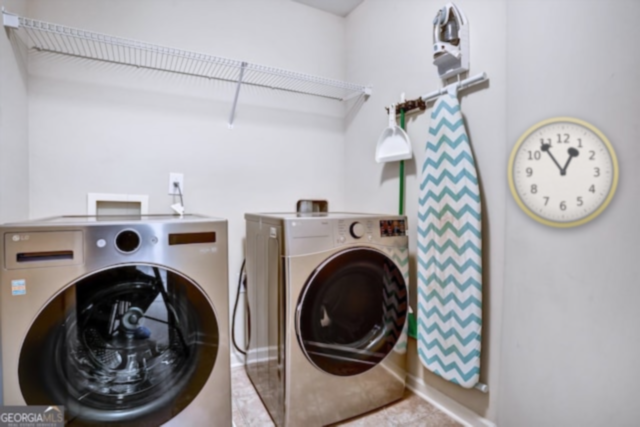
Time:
12h54
